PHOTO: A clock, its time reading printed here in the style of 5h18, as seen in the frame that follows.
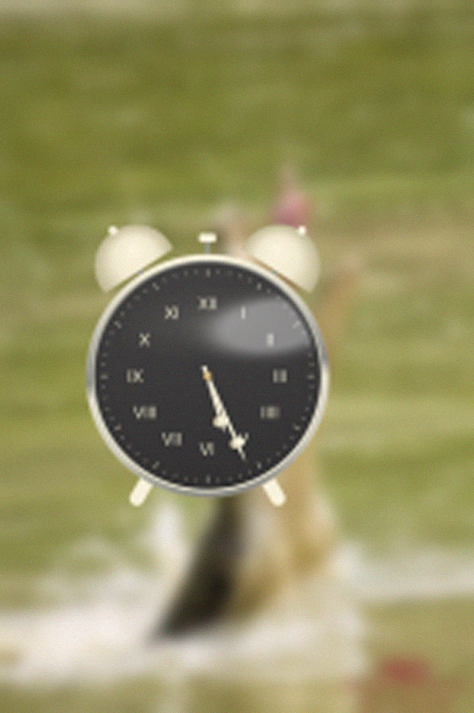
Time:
5h26
